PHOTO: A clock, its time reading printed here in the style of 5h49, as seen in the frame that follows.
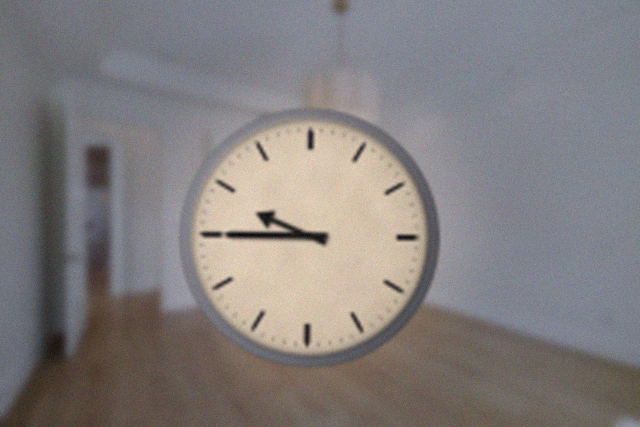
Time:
9h45
